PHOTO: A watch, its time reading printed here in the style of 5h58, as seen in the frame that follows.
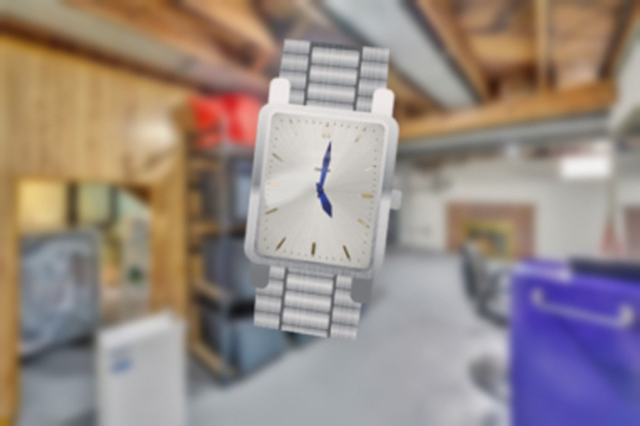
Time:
5h01
